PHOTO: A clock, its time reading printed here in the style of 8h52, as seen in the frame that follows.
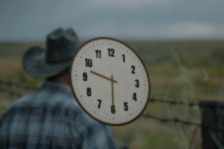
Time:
9h30
